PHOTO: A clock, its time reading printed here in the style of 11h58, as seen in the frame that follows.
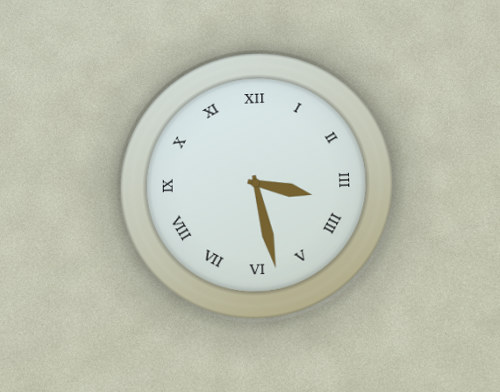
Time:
3h28
